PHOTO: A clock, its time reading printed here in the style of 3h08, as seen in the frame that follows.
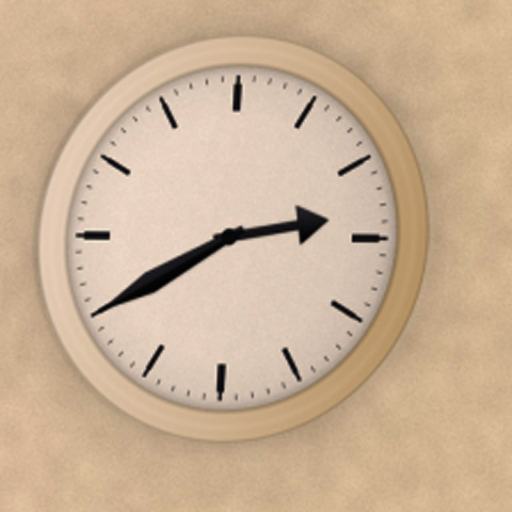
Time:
2h40
